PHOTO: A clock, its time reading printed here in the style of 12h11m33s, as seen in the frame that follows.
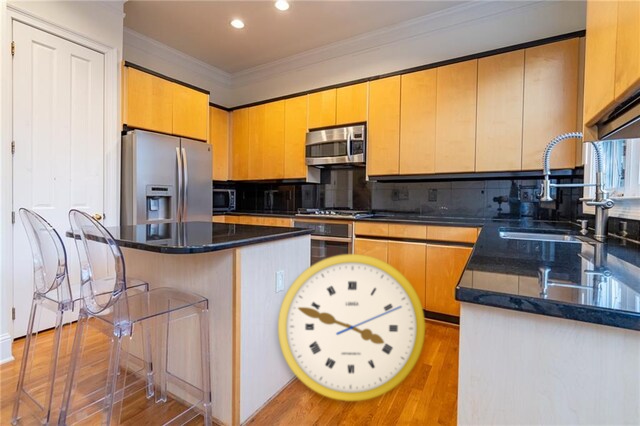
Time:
3h48m11s
